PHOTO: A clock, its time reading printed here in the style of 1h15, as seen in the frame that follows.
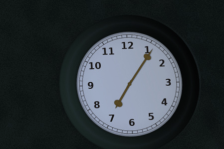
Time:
7h06
